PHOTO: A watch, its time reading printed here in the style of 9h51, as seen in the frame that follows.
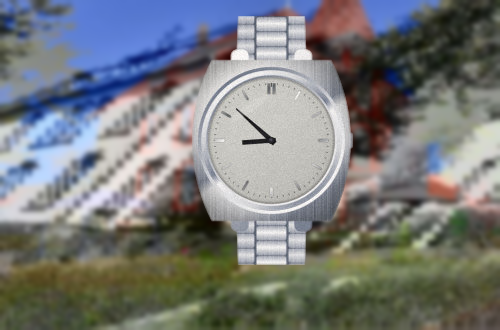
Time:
8h52
